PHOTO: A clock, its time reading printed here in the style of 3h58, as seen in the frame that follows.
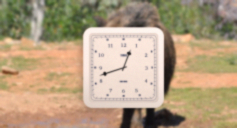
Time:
12h42
